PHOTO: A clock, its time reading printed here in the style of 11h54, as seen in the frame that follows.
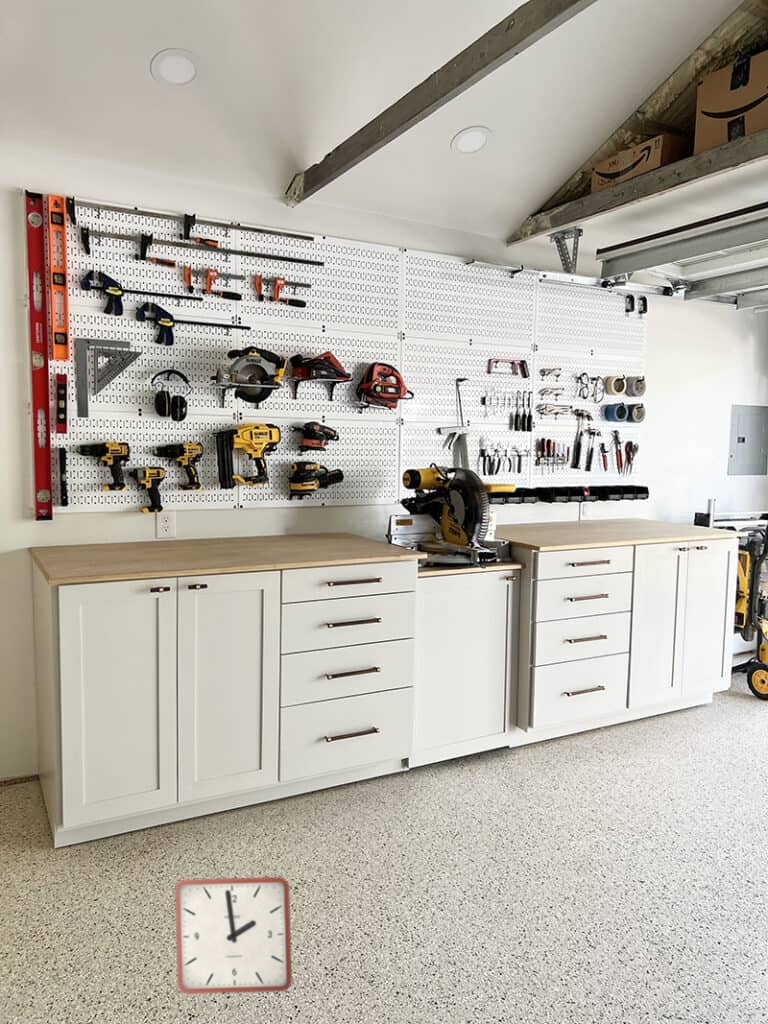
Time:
1h59
